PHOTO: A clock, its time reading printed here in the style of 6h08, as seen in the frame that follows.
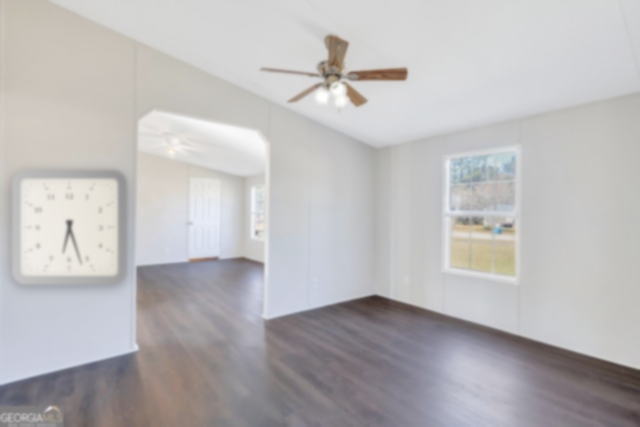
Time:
6h27
